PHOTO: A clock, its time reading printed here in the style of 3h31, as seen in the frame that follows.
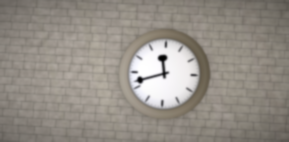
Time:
11h42
